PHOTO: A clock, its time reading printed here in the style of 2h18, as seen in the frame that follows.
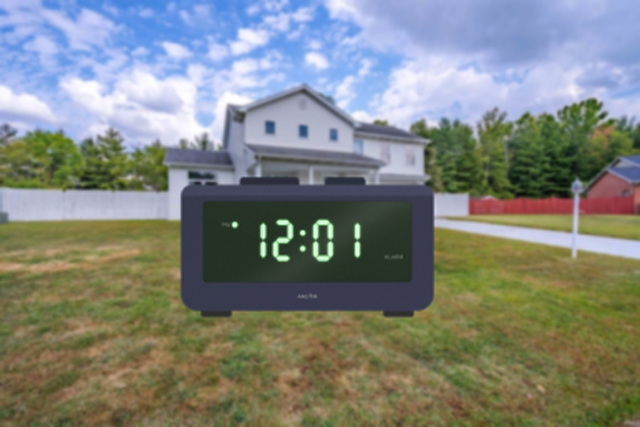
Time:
12h01
